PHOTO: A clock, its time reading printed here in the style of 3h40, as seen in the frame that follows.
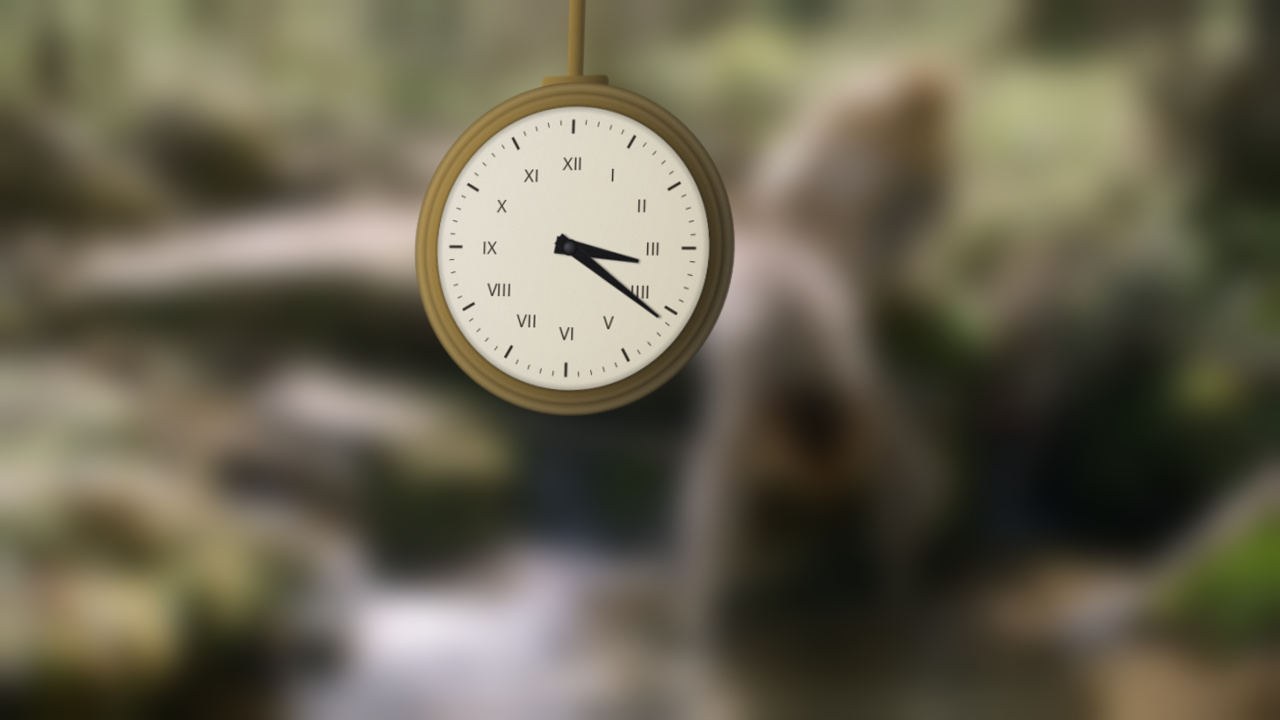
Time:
3h21
